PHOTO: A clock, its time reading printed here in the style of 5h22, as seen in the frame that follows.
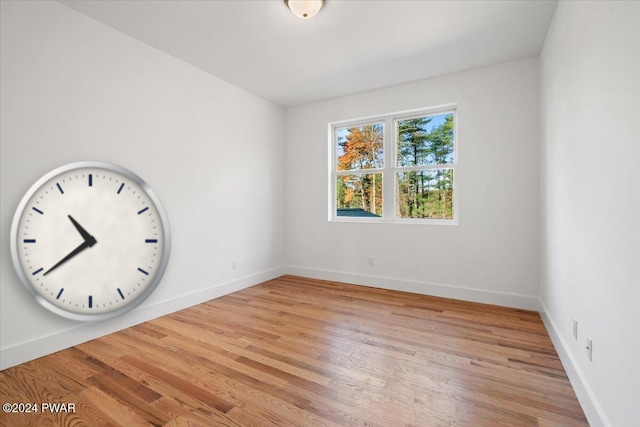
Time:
10h39
